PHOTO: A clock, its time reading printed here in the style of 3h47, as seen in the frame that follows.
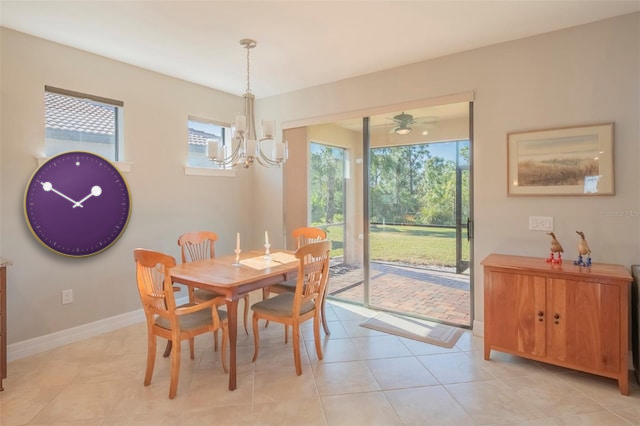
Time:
1h50
